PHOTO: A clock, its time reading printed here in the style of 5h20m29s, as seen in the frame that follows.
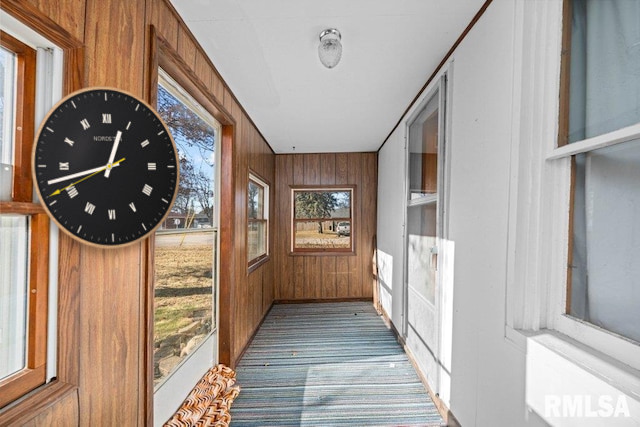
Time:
12h42m41s
